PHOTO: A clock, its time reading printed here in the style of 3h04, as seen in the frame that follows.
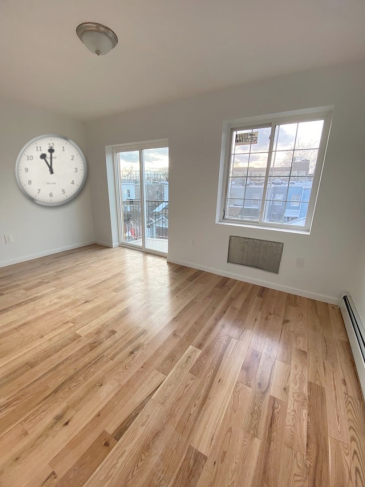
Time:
11h00
